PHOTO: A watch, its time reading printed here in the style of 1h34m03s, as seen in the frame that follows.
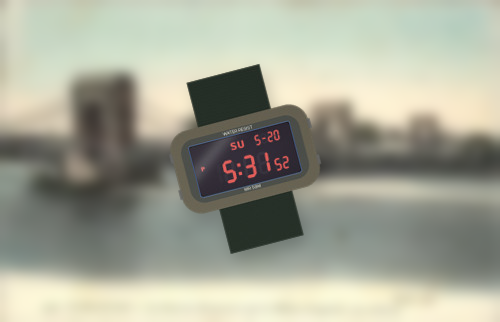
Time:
5h31m52s
